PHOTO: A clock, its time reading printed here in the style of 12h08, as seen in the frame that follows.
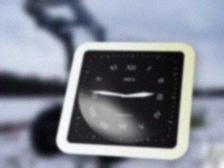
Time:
2h46
